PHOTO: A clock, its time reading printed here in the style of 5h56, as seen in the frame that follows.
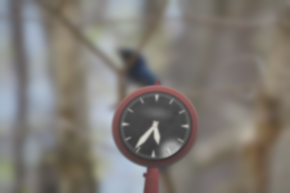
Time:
5h36
